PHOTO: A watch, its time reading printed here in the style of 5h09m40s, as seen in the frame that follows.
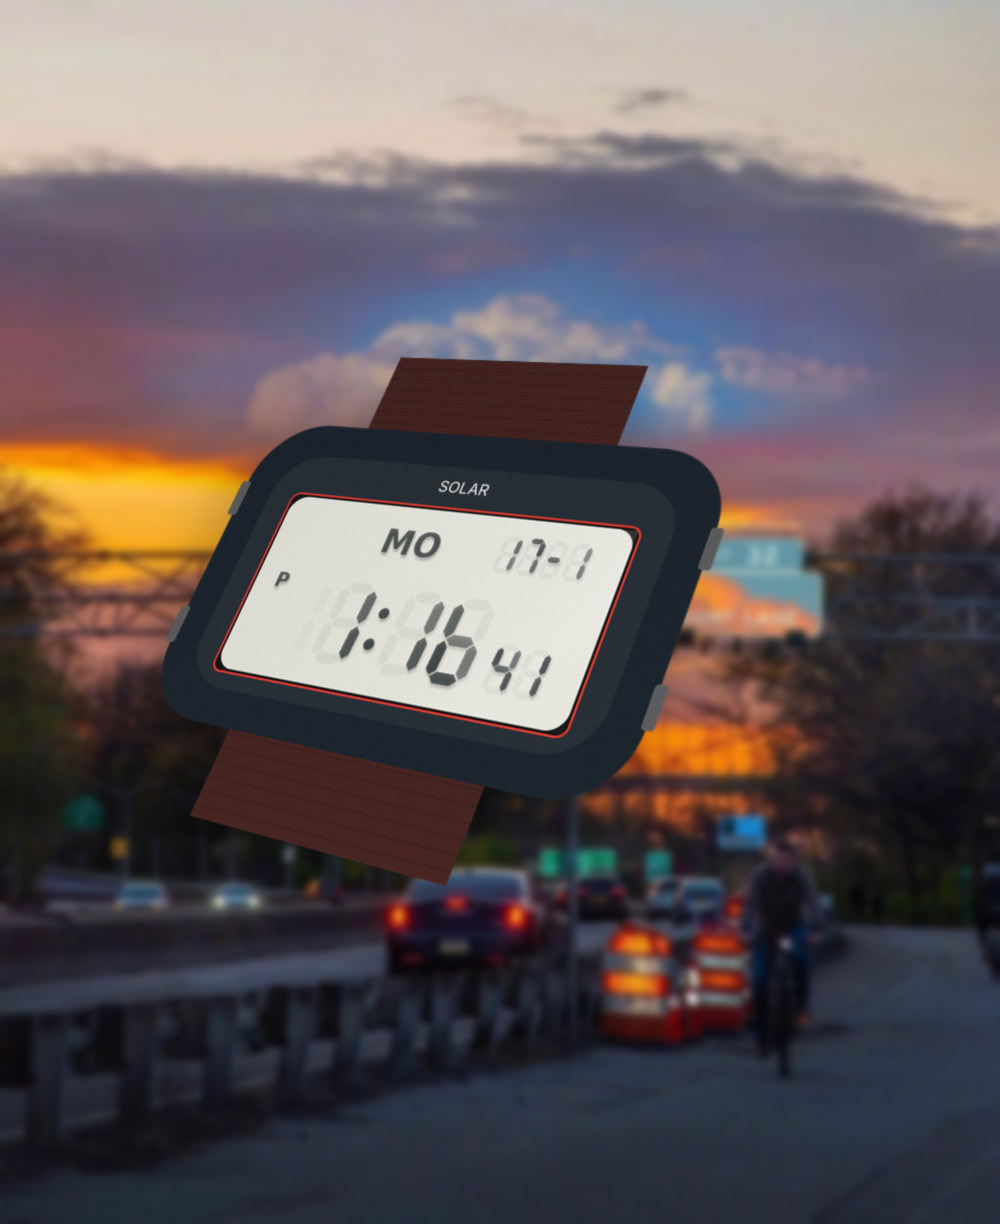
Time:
1h16m41s
